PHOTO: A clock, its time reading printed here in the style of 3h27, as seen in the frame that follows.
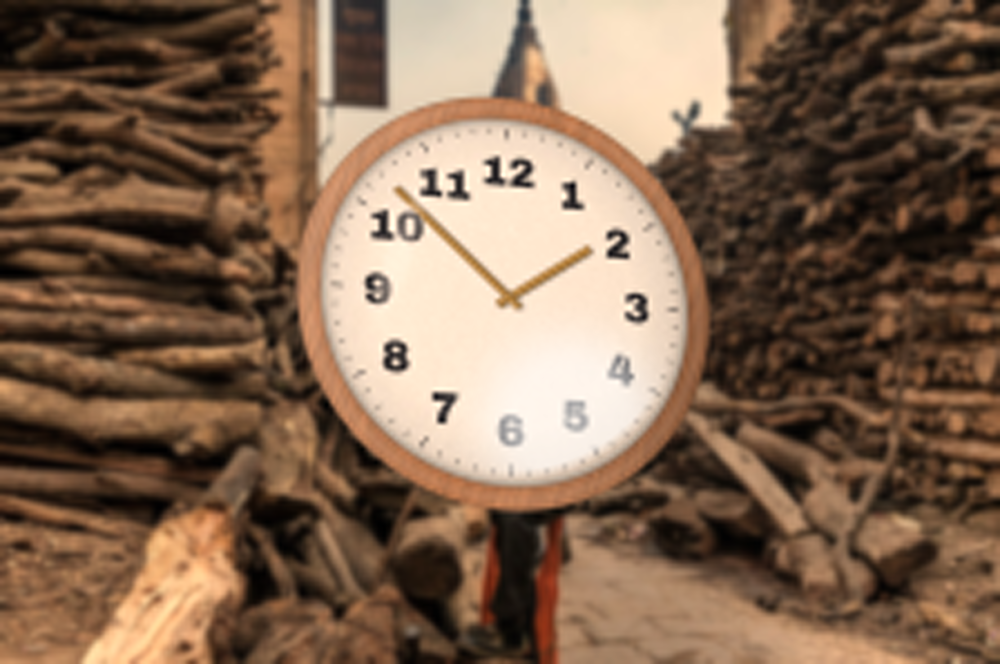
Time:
1h52
